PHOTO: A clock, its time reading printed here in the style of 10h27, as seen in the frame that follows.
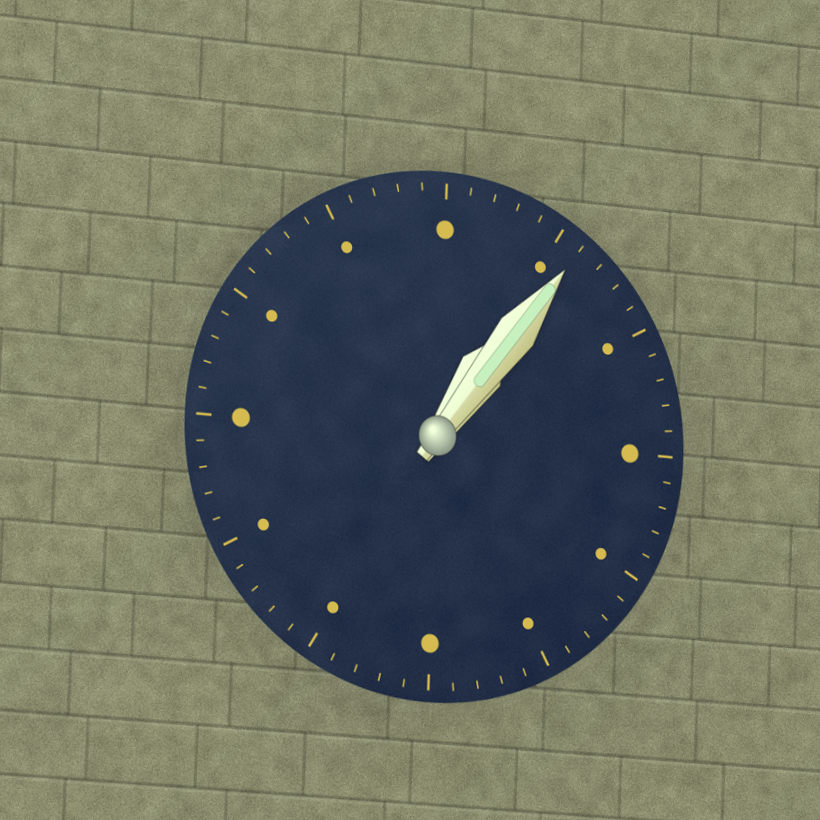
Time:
1h06
